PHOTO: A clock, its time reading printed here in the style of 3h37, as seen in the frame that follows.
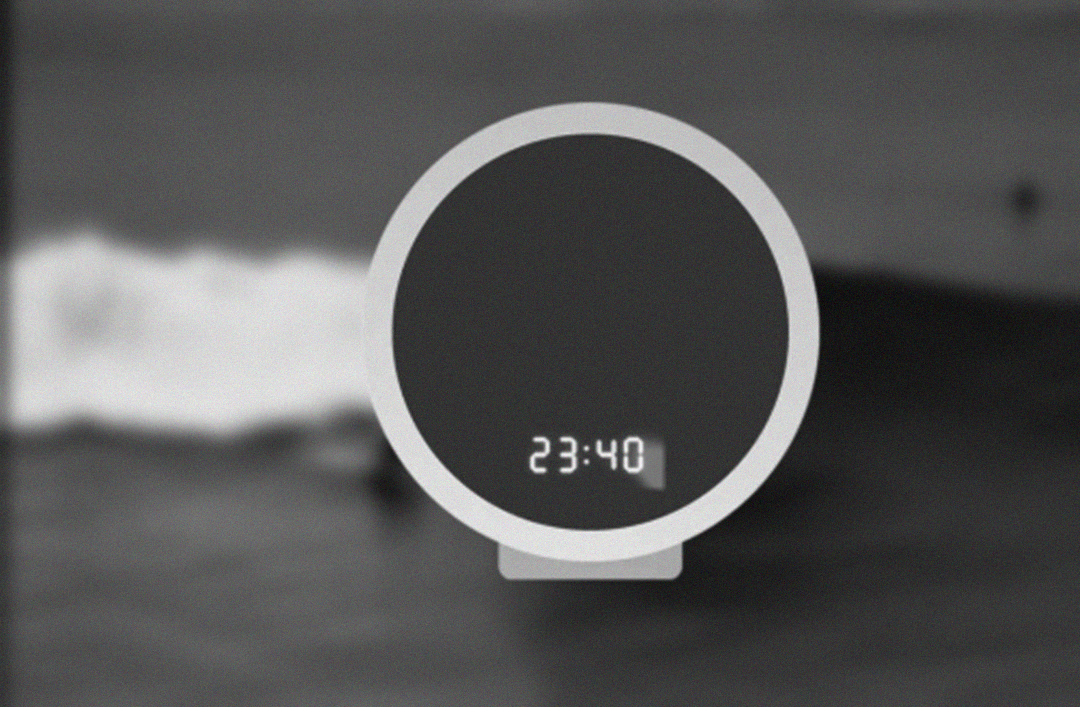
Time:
23h40
